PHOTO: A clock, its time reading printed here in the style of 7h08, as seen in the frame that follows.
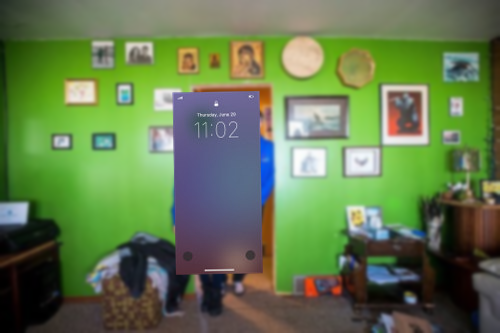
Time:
11h02
